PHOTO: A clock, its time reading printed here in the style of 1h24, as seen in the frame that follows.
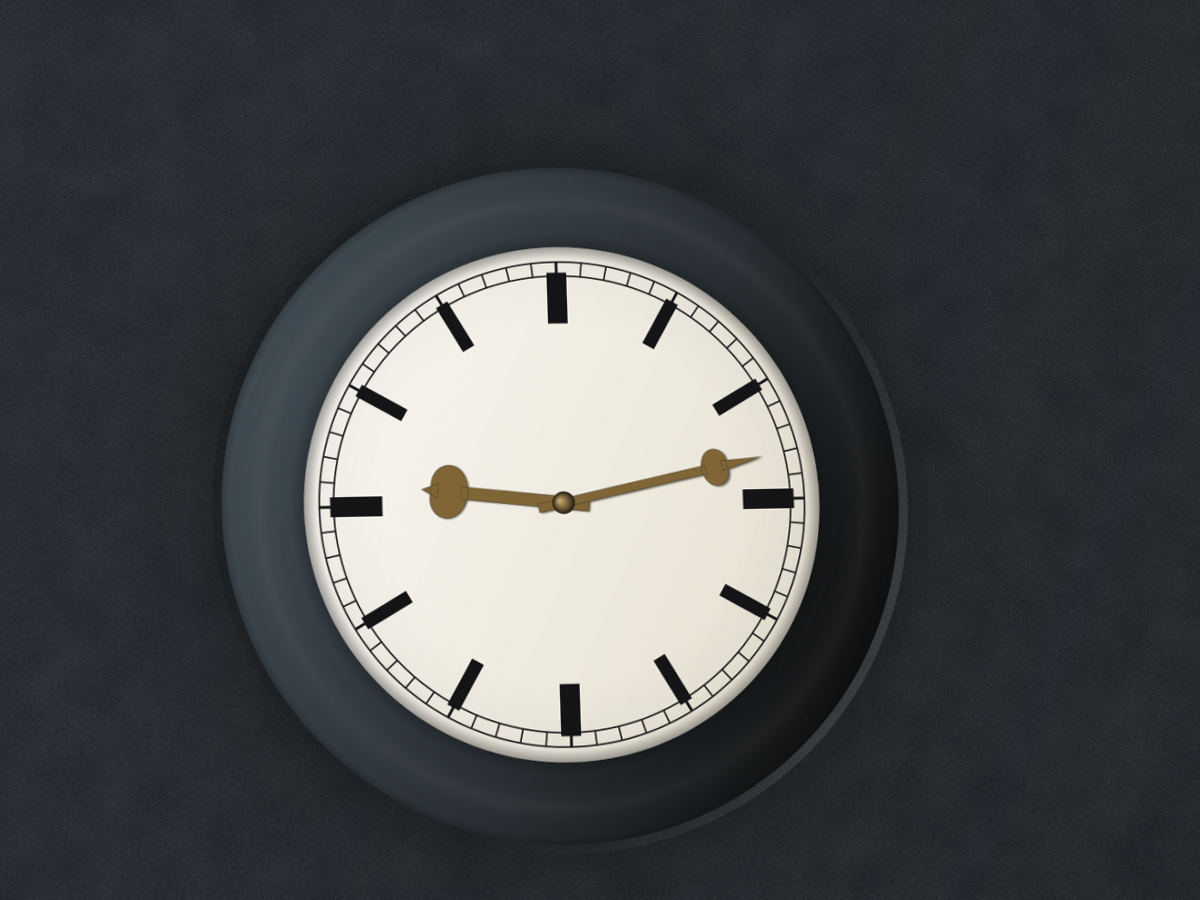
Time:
9h13
